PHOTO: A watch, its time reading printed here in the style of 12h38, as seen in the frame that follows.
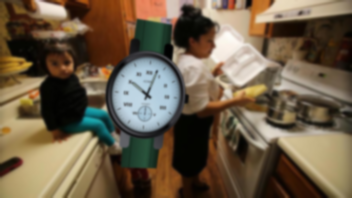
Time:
10h03
